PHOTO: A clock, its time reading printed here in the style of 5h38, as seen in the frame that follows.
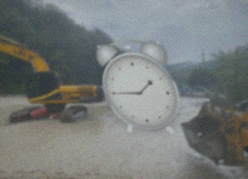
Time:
1h45
